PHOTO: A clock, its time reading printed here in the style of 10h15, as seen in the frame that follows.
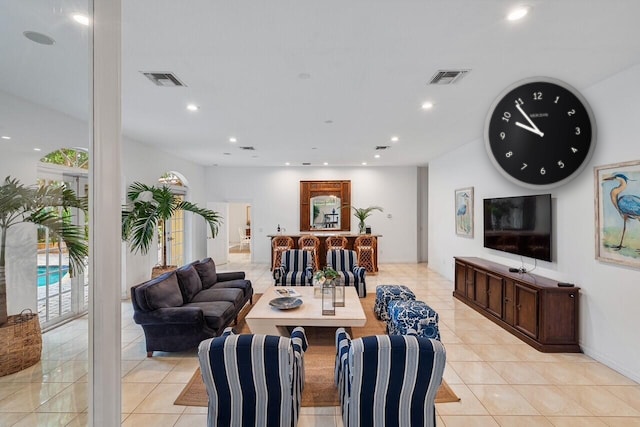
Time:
9h54
